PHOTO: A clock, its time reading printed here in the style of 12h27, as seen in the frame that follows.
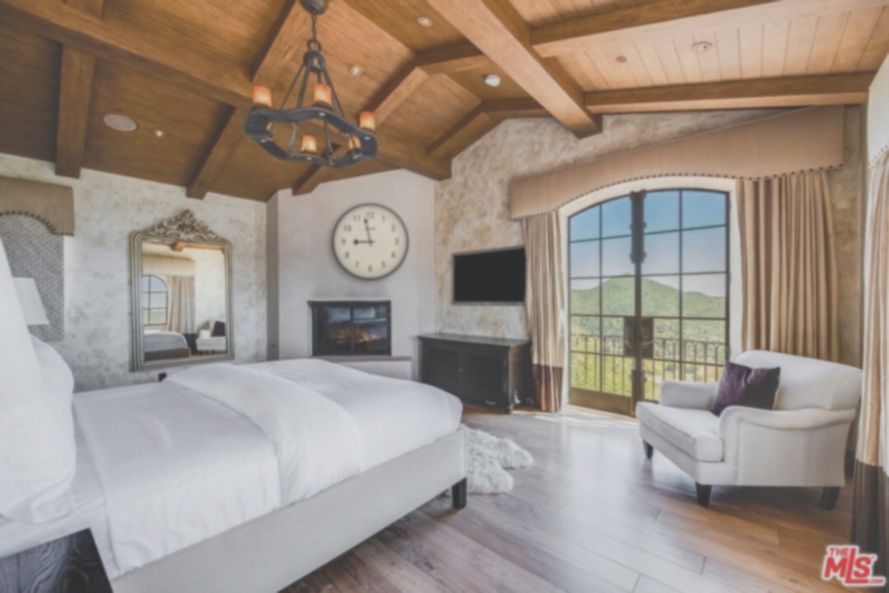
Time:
8h58
